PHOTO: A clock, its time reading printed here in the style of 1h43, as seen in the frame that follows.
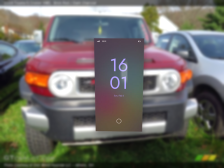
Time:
16h01
